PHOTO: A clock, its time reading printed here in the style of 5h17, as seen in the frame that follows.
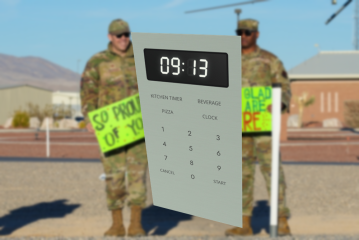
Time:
9h13
